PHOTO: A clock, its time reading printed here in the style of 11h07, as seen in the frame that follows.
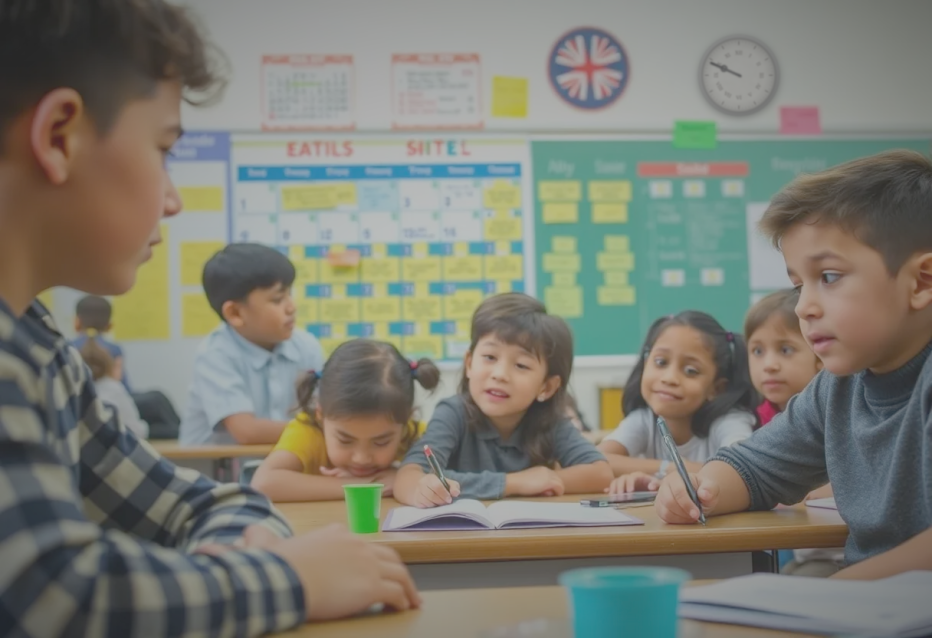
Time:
9h49
